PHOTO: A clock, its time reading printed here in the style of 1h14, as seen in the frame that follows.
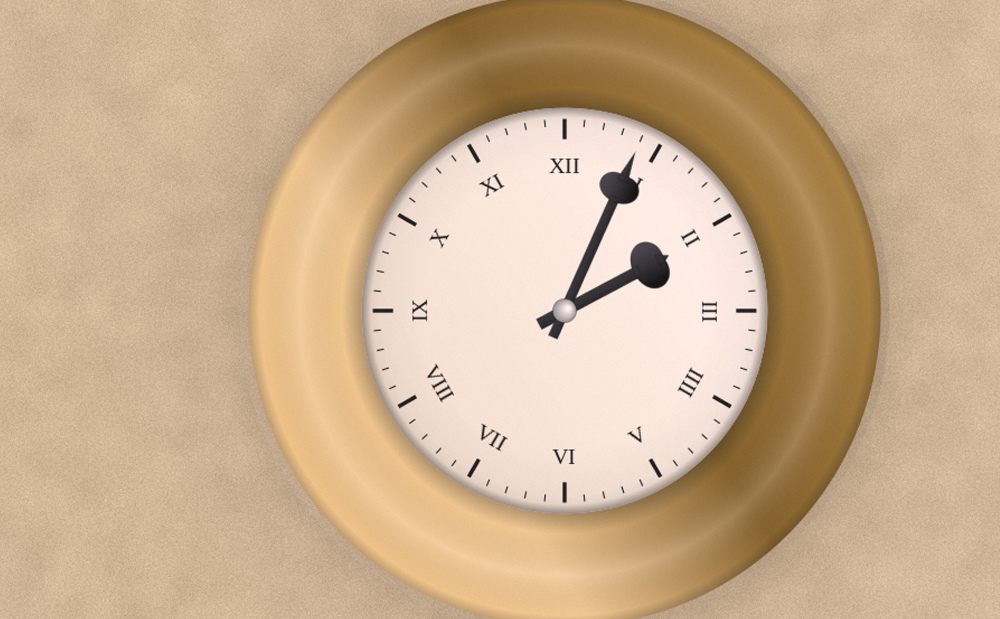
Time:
2h04
